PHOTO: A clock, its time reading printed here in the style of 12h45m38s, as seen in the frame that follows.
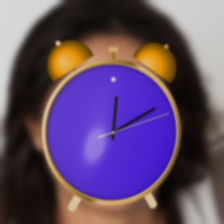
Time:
12h10m12s
